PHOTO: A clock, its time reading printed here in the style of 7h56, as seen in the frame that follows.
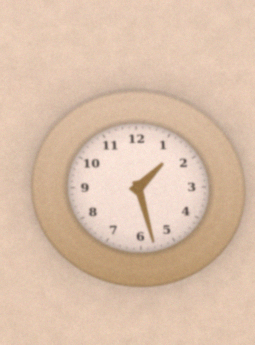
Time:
1h28
